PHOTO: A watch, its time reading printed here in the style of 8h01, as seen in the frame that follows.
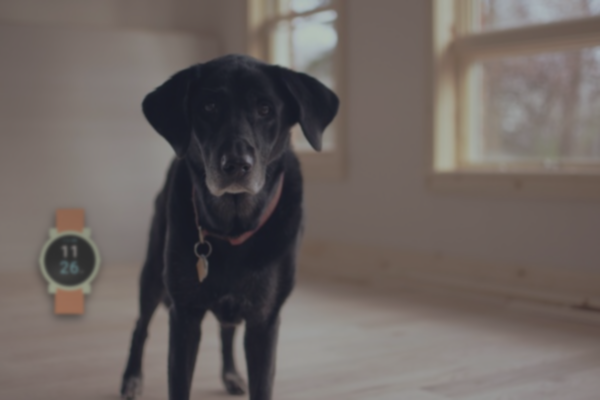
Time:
11h26
